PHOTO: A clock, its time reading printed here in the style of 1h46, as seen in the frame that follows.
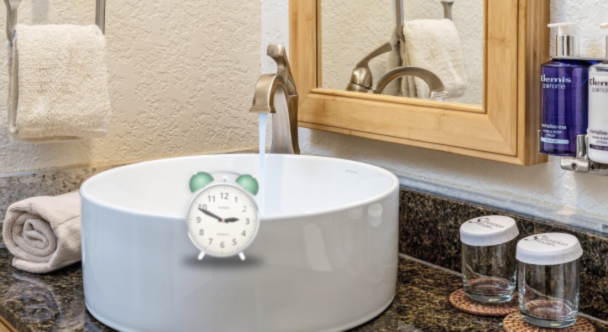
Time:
2h49
